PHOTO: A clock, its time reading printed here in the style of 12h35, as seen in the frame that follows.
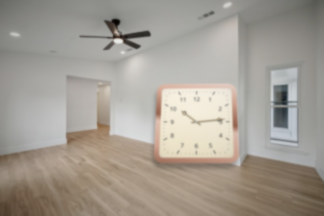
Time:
10h14
